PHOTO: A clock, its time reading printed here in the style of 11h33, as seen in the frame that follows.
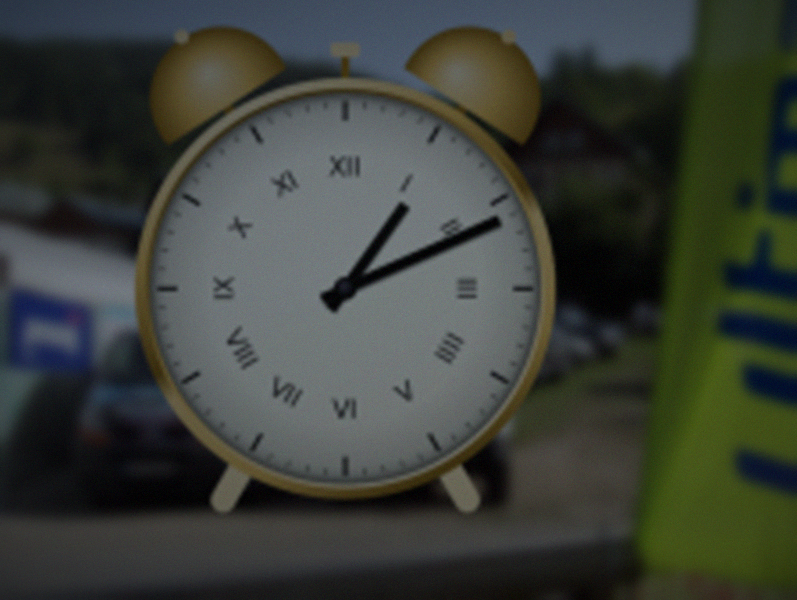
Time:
1h11
